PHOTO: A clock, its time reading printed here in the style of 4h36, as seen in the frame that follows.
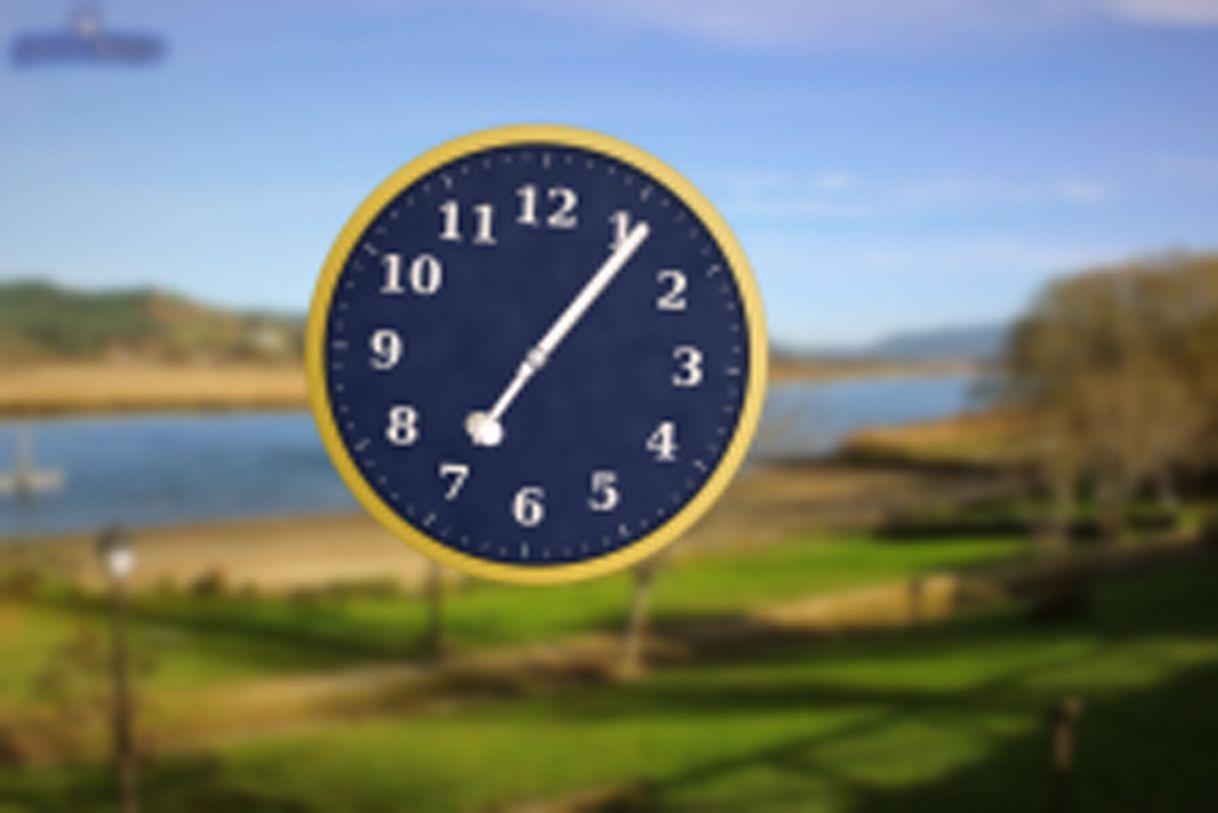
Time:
7h06
